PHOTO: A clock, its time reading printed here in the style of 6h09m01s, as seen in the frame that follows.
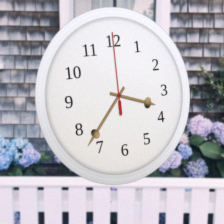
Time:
3h37m00s
